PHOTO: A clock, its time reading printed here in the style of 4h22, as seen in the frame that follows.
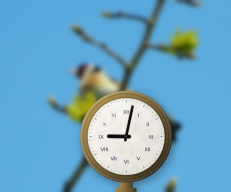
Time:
9h02
